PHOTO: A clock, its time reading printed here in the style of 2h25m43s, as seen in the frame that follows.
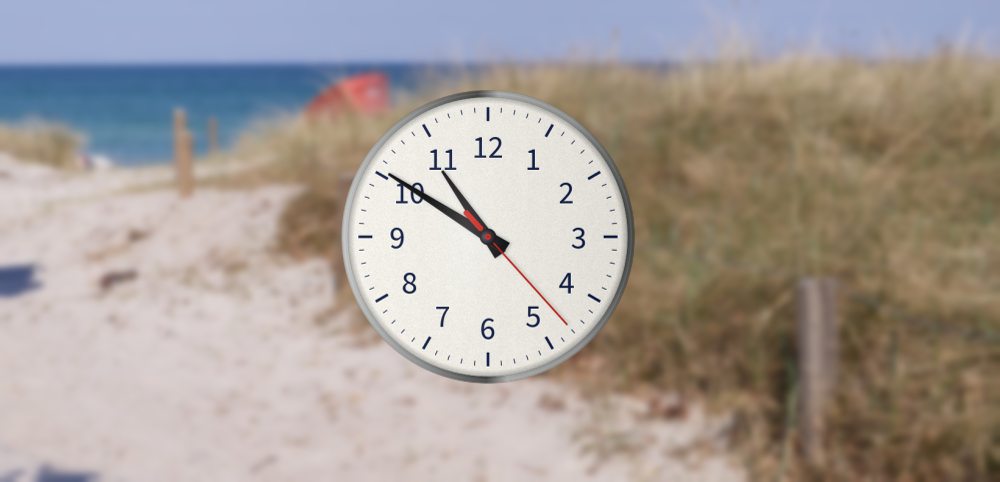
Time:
10h50m23s
